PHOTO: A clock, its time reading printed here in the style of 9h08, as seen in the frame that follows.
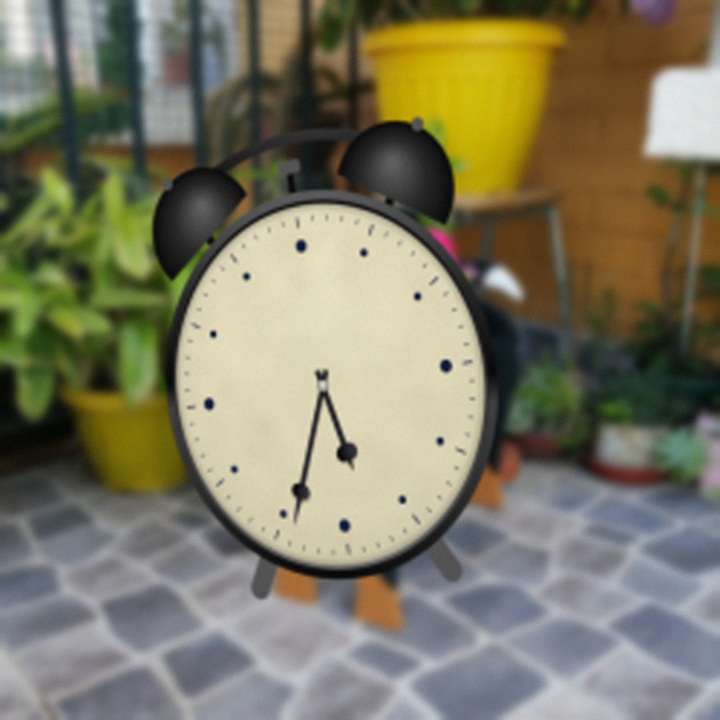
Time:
5h34
